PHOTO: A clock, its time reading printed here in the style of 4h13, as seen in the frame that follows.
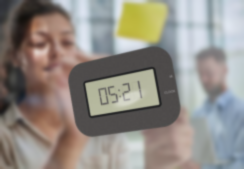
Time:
5h21
